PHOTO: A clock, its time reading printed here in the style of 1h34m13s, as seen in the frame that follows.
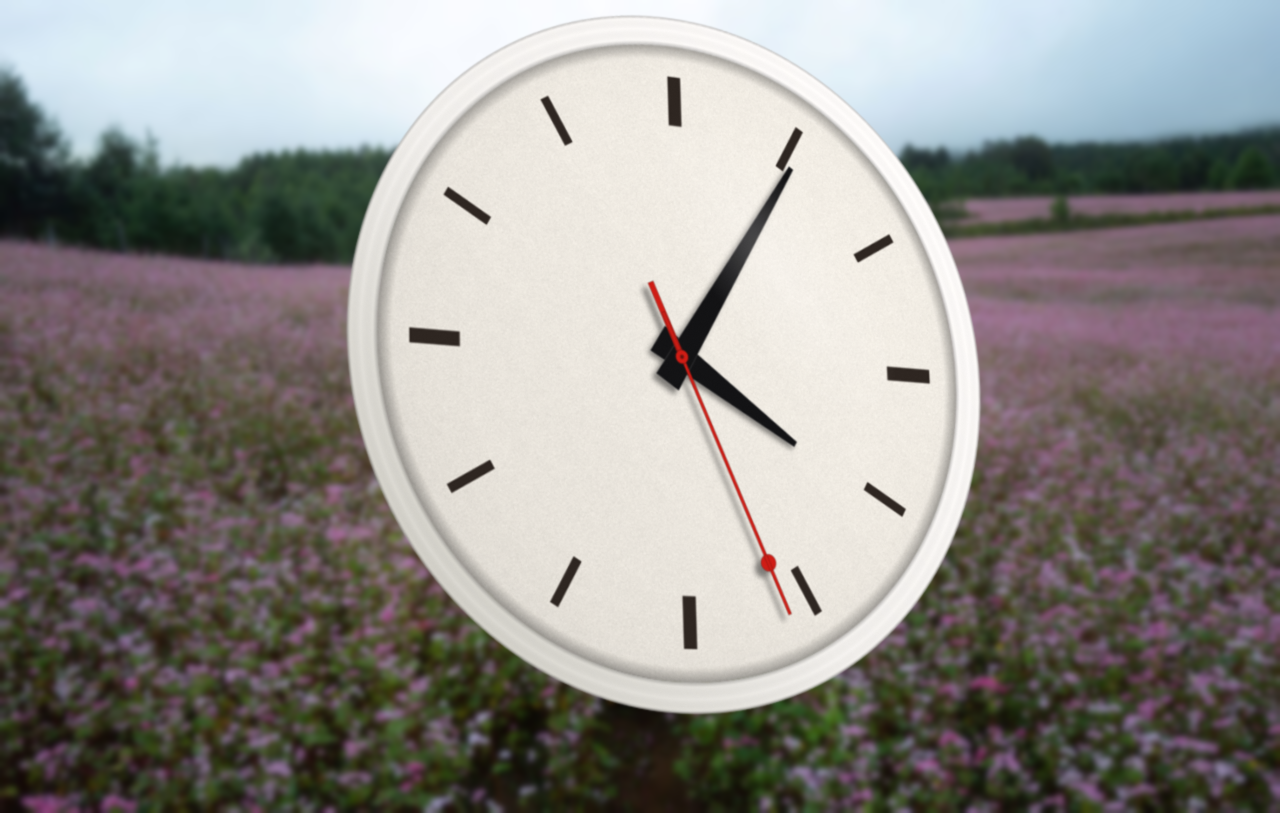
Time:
4h05m26s
